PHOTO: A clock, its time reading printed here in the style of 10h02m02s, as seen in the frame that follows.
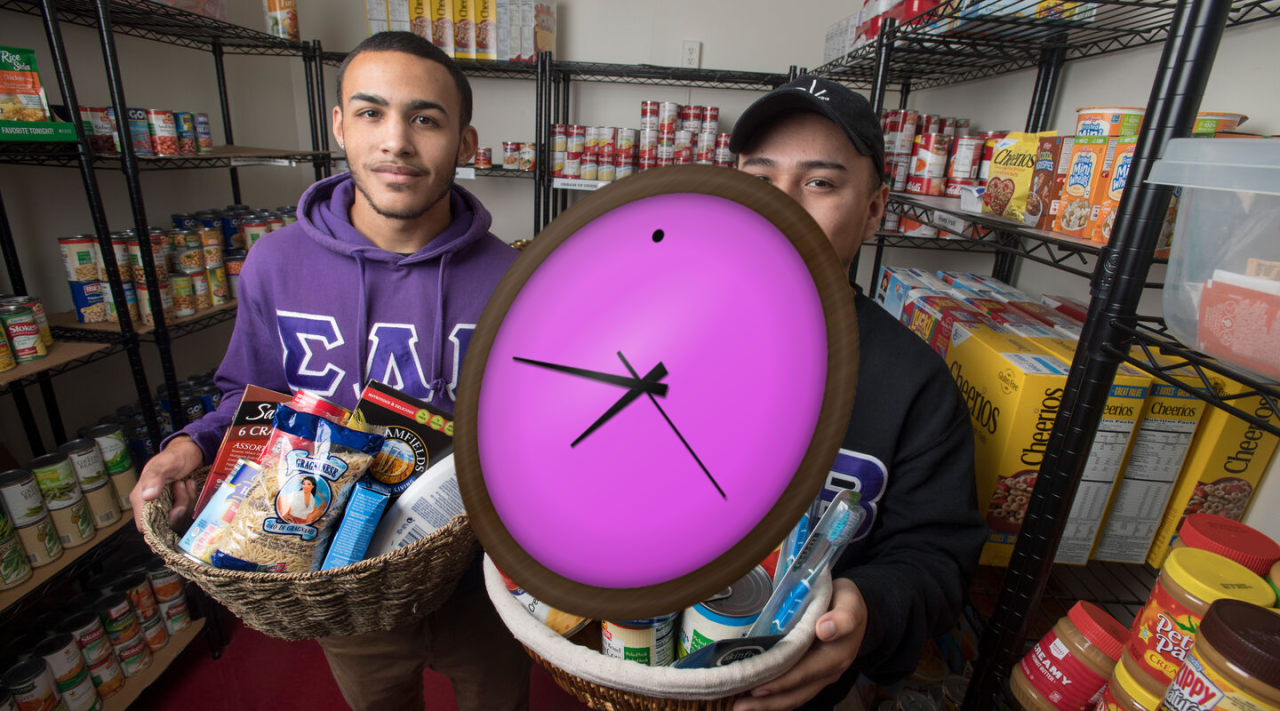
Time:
7h47m23s
